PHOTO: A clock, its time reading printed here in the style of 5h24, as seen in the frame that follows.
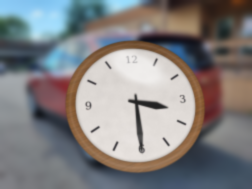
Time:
3h30
